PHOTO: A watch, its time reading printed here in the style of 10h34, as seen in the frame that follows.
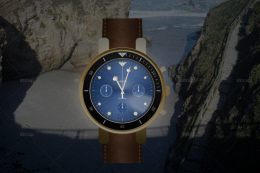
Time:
11h03
